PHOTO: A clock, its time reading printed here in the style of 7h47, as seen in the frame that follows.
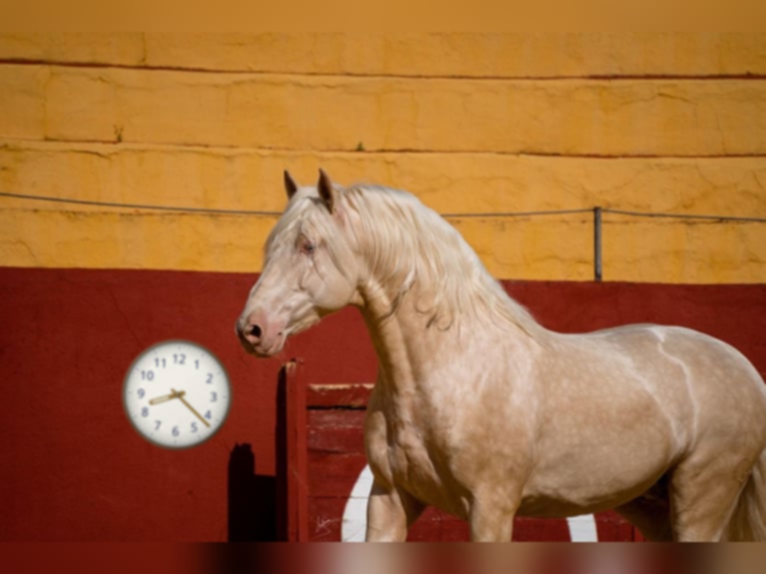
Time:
8h22
